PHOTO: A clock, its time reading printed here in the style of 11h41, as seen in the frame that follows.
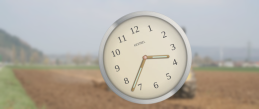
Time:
3h37
